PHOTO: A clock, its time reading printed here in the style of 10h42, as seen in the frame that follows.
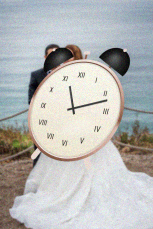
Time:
11h12
